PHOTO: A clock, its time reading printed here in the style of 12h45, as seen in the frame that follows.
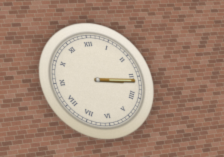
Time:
3h16
